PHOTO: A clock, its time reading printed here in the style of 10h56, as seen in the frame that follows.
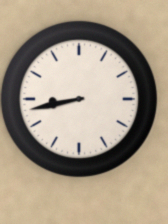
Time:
8h43
